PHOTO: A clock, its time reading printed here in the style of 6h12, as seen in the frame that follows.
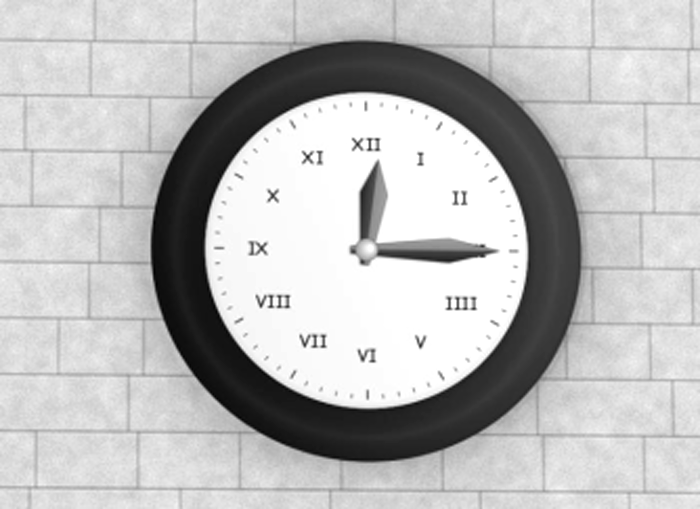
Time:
12h15
